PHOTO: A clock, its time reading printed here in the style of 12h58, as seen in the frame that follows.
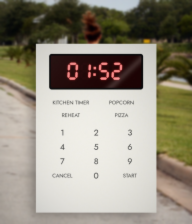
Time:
1h52
